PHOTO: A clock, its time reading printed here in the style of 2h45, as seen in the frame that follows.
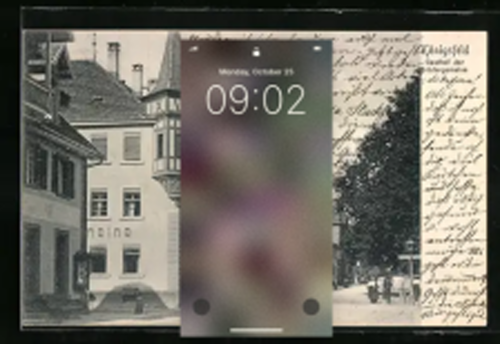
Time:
9h02
